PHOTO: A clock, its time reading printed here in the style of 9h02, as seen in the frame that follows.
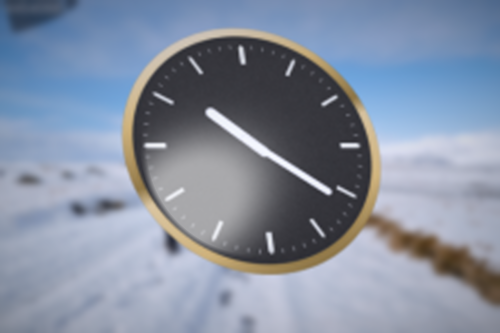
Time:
10h21
